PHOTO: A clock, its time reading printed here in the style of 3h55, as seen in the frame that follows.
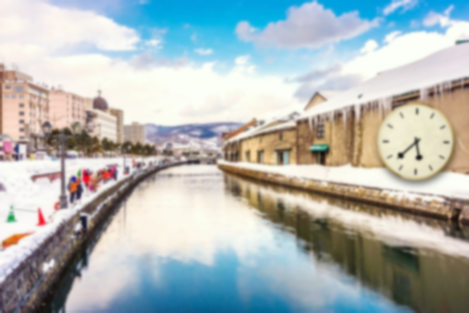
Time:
5h38
